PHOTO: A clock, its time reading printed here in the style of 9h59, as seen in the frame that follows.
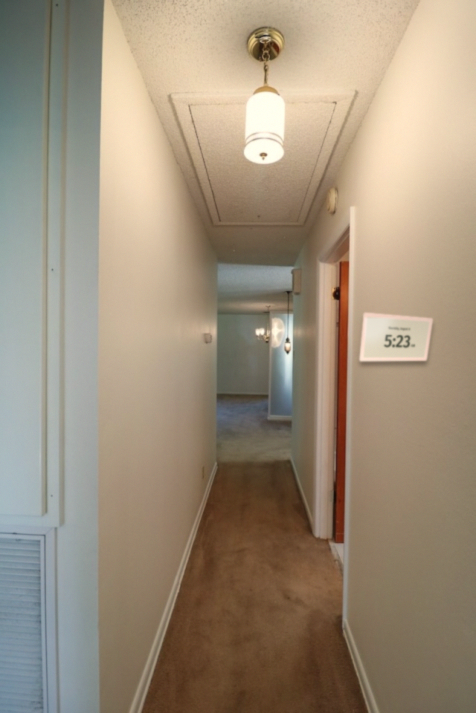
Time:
5h23
